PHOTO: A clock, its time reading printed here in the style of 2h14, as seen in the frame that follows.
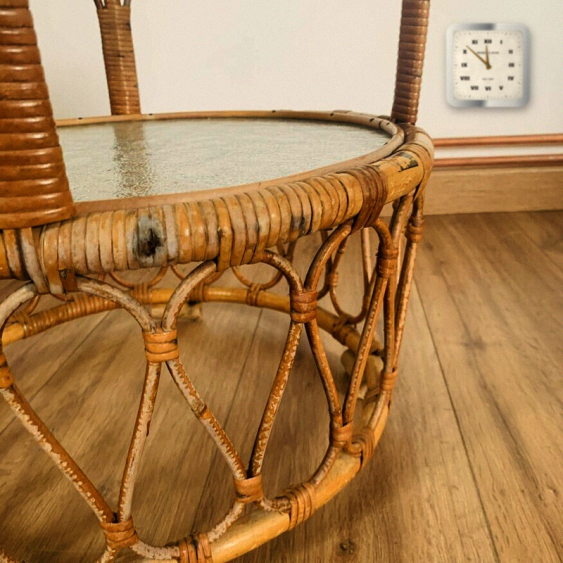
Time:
11h52
